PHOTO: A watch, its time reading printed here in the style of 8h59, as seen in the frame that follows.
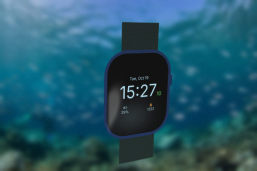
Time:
15h27
